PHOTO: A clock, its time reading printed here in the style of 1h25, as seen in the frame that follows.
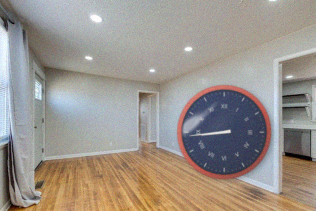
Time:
8h44
